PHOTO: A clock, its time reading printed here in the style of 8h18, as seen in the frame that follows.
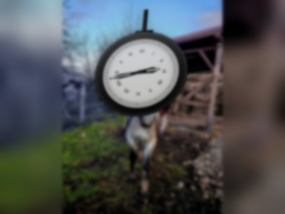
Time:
2h43
